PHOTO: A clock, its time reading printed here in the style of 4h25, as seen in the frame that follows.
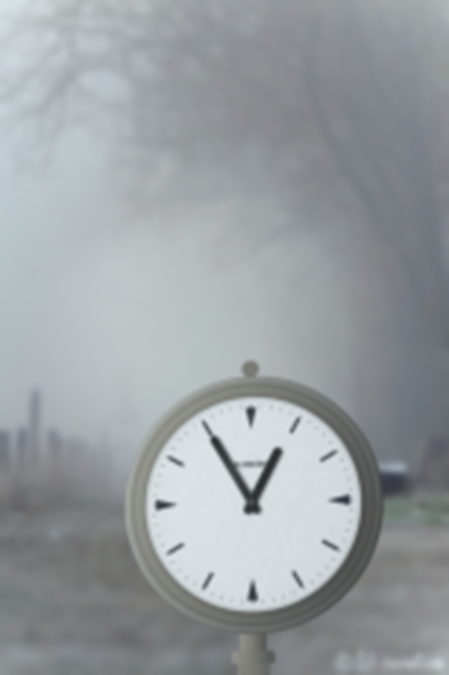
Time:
12h55
